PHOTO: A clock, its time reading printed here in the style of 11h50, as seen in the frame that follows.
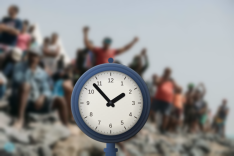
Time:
1h53
